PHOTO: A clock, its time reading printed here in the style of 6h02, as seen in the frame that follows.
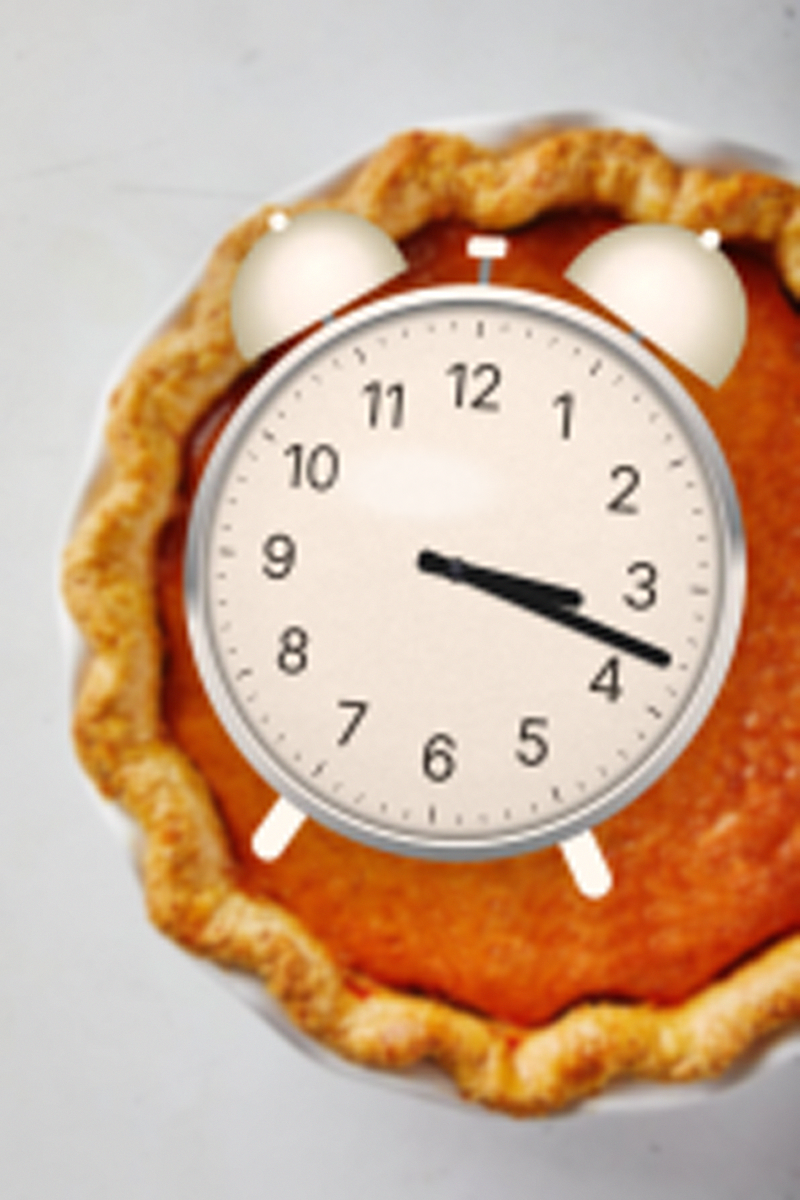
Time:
3h18
